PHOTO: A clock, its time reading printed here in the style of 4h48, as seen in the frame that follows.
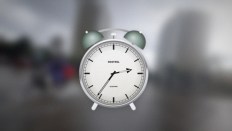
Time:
2h36
